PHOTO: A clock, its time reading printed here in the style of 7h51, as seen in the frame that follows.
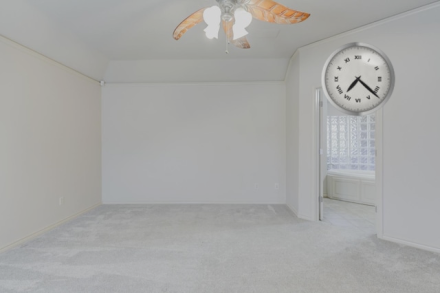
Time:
7h22
